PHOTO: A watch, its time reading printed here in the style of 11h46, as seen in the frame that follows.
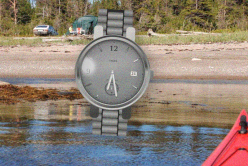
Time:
6h28
